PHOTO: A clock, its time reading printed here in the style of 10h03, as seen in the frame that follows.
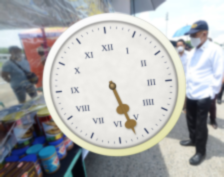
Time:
5h27
